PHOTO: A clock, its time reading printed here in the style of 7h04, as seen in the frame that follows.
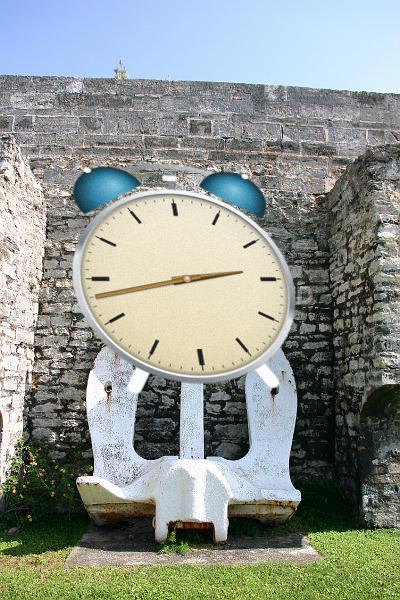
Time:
2h43
